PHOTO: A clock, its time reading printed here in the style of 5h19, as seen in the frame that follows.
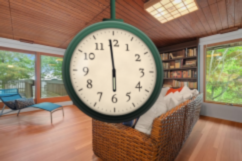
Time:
5h59
